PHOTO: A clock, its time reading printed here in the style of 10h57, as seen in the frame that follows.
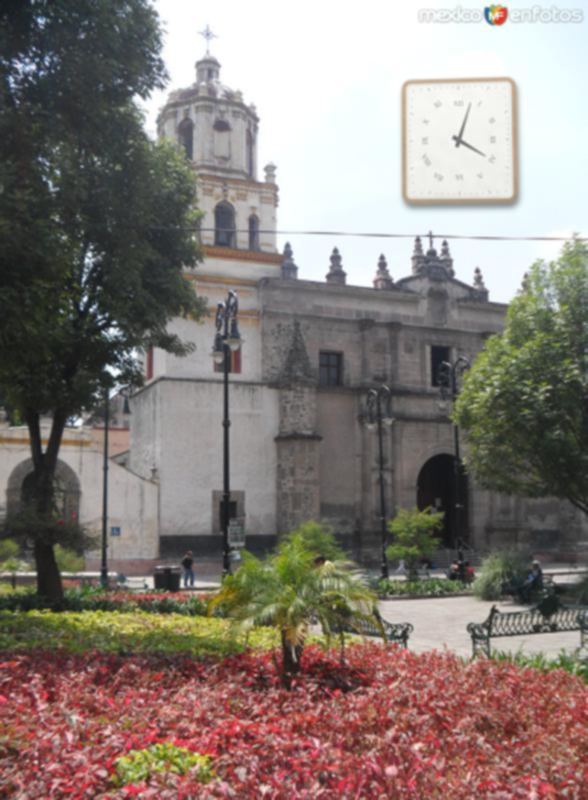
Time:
4h03
